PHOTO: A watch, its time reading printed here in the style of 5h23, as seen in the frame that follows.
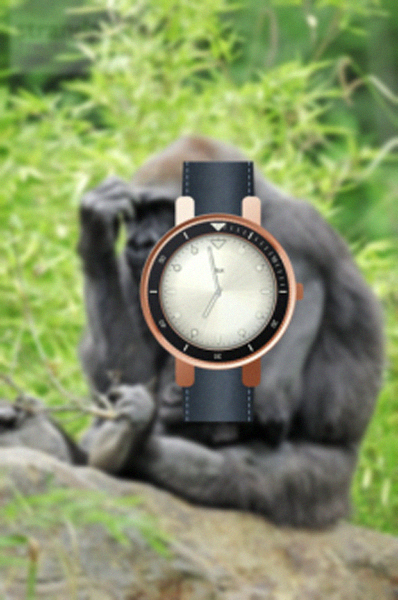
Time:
6h58
